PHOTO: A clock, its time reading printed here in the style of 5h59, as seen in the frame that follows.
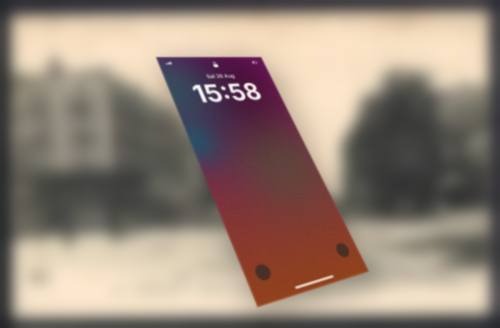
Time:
15h58
